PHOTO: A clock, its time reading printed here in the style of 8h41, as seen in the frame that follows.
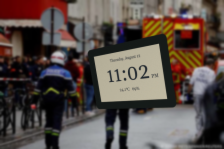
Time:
11h02
